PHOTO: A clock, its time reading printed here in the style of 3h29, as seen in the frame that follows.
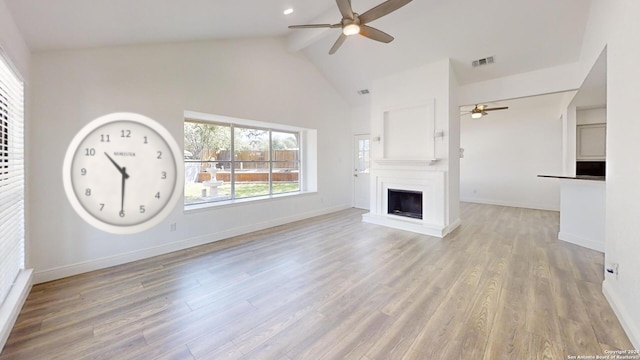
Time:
10h30
